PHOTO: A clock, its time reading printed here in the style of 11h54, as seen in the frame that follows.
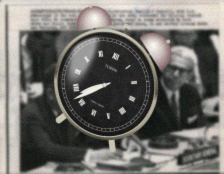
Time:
7h37
